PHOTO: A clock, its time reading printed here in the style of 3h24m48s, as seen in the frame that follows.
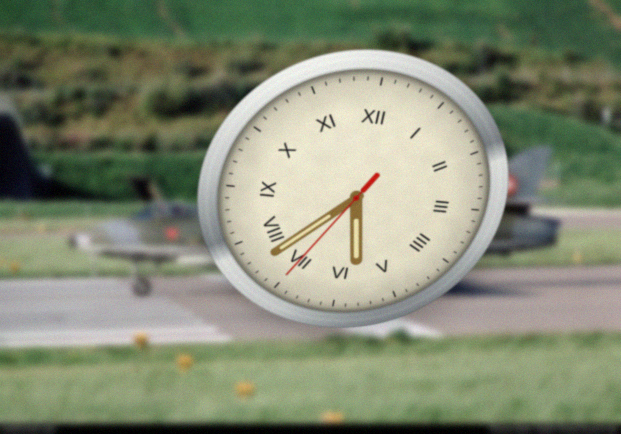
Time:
5h37m35s
